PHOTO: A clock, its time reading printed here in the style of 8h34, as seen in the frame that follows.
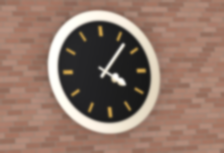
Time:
4h07
